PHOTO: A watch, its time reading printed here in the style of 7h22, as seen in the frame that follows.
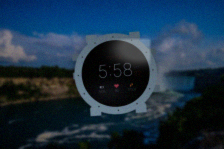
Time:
5h58
